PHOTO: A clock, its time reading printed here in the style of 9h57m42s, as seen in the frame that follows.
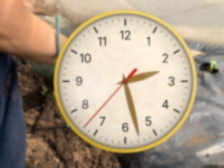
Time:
2h27m37s
